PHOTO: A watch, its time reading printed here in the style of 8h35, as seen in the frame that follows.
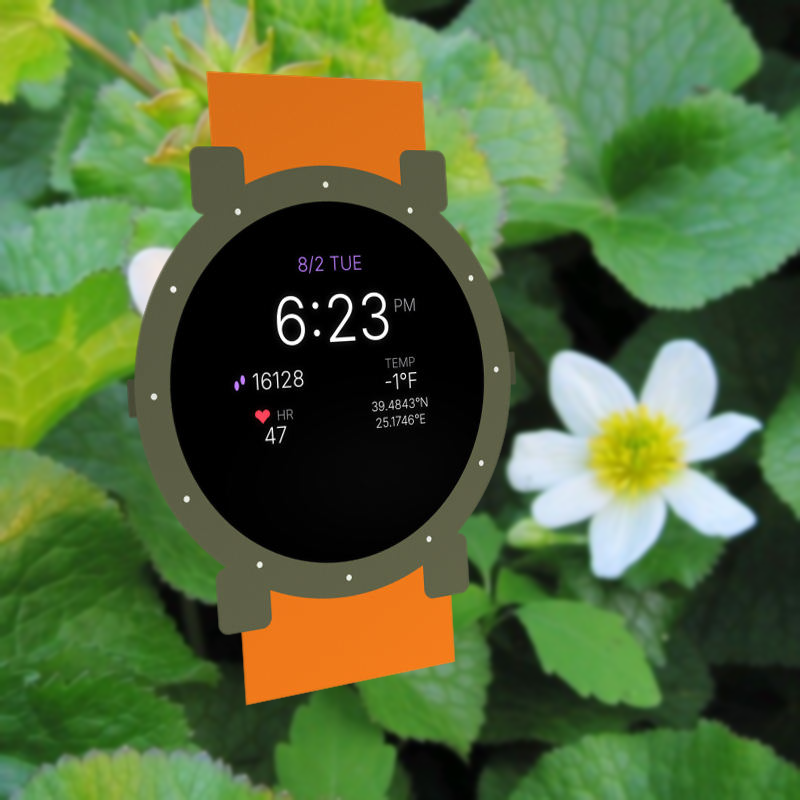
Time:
6h23
